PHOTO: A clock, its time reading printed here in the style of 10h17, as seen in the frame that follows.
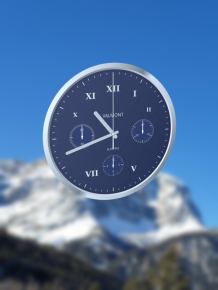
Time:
10h42
